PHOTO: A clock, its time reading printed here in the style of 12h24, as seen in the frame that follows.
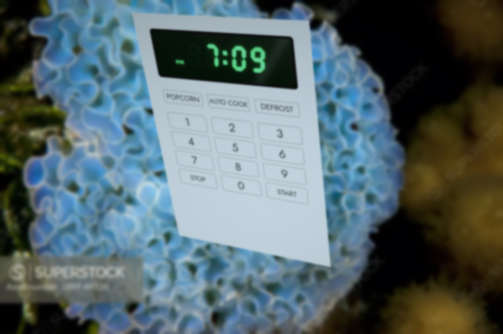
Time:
7h09
